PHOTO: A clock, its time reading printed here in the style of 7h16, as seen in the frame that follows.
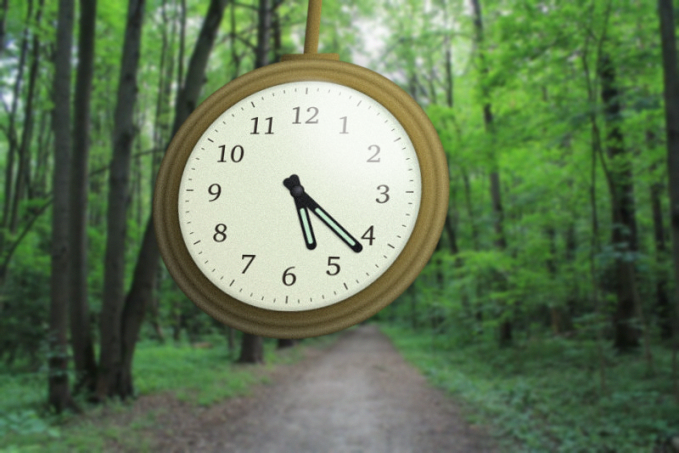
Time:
5h22
